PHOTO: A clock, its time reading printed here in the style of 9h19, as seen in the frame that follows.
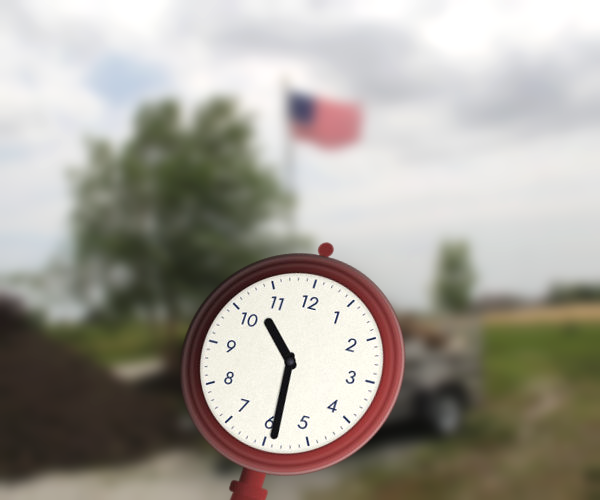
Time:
10h29
